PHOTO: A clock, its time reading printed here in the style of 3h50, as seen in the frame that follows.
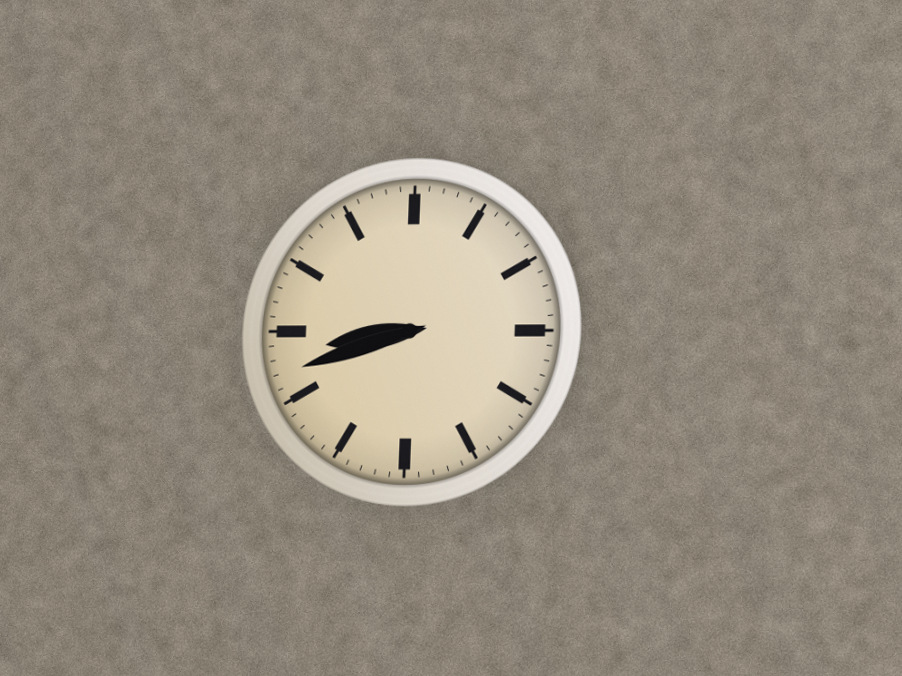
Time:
8h42
